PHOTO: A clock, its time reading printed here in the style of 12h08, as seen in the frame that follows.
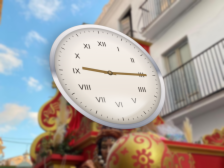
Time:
9h15
